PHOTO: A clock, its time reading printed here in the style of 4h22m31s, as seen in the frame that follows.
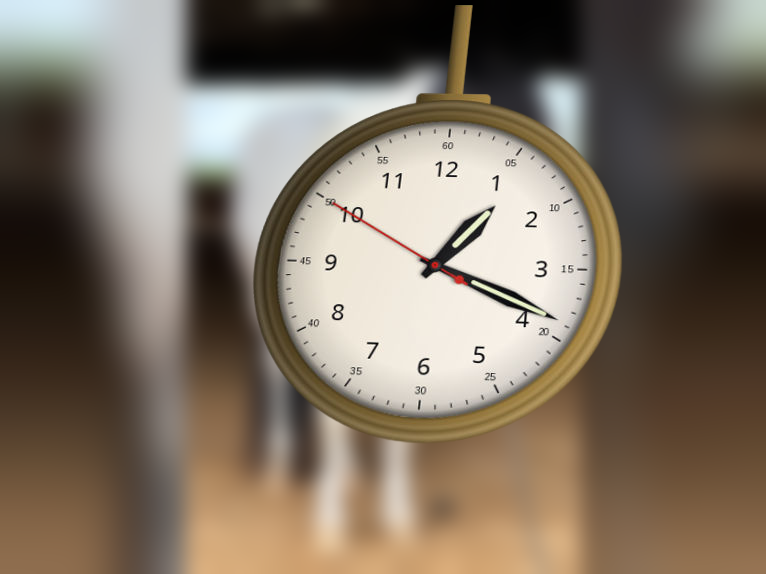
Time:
1h18m50s
